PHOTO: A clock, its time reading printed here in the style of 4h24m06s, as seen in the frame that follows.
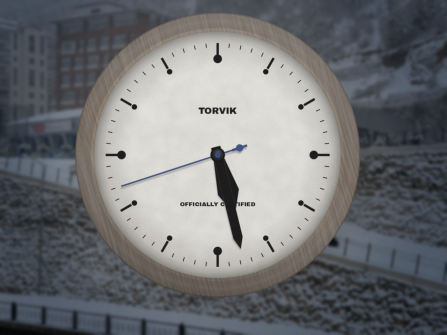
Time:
5h27m42s
